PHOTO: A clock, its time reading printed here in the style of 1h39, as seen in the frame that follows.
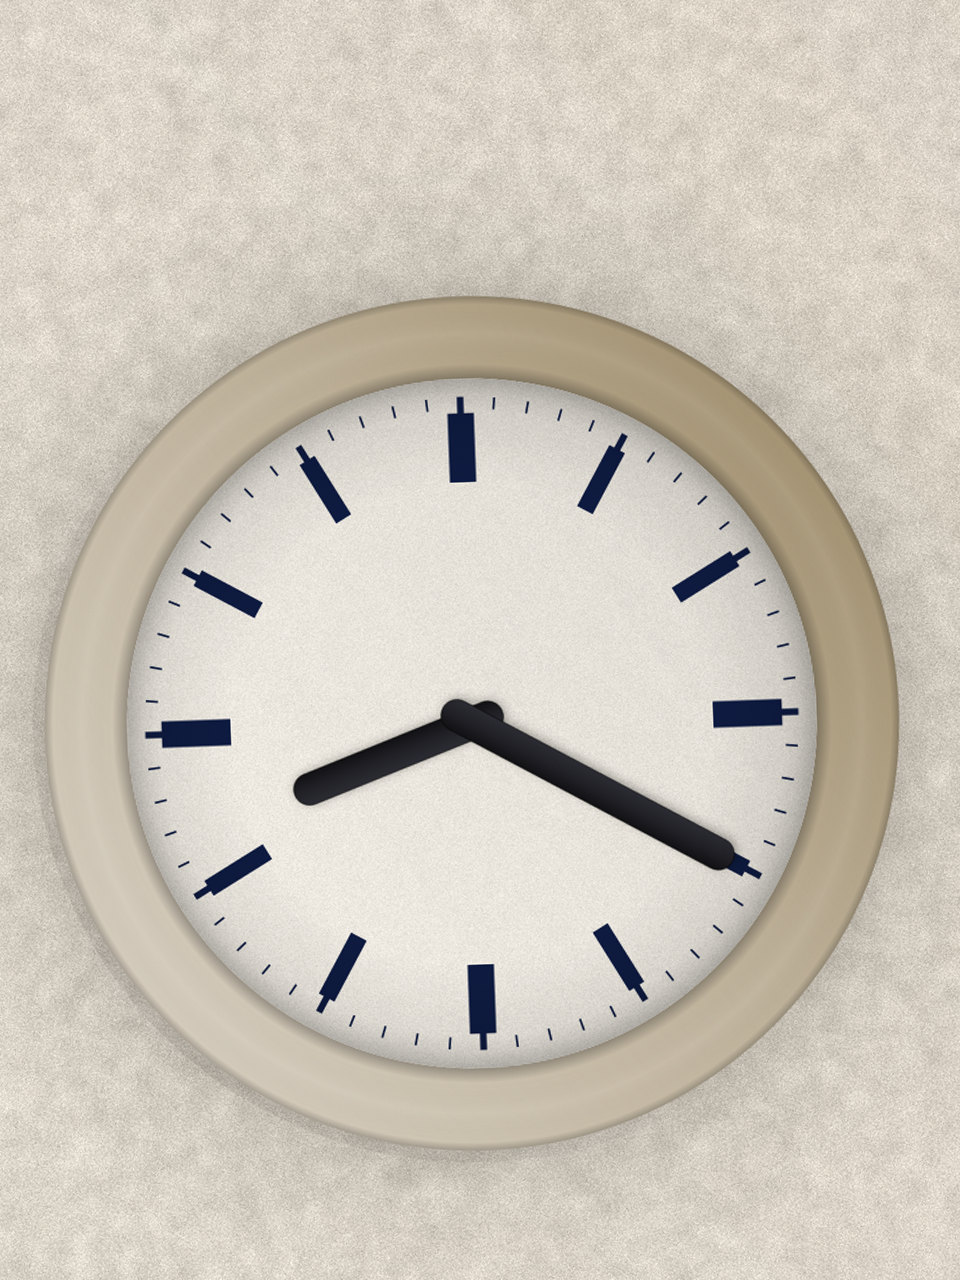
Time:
8h20
